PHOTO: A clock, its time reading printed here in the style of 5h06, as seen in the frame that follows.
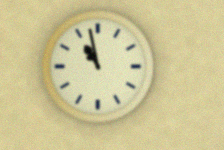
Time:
10h58
